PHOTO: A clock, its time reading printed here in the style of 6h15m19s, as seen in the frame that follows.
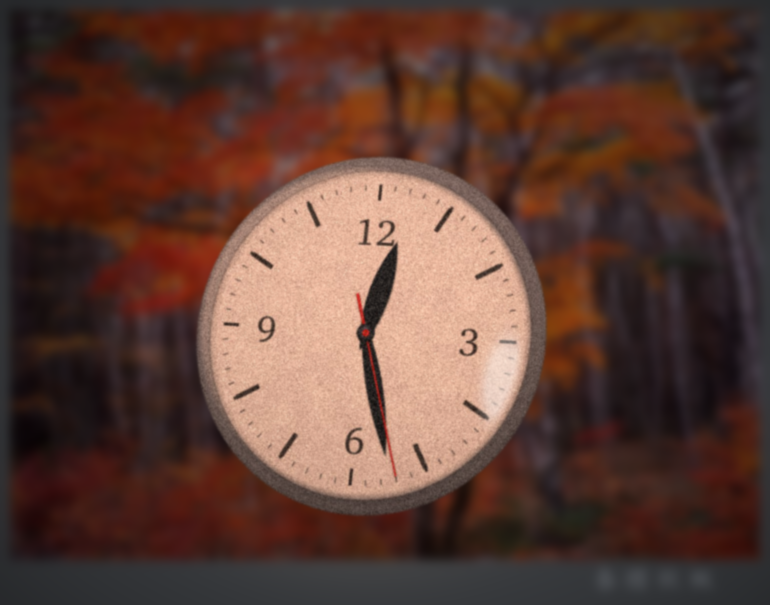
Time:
12h27m27s
